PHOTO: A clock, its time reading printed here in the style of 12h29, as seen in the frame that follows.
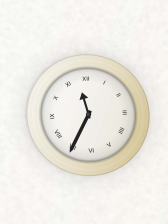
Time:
11h35
